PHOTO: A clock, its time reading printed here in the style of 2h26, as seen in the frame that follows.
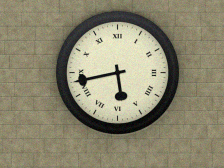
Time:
5h43
